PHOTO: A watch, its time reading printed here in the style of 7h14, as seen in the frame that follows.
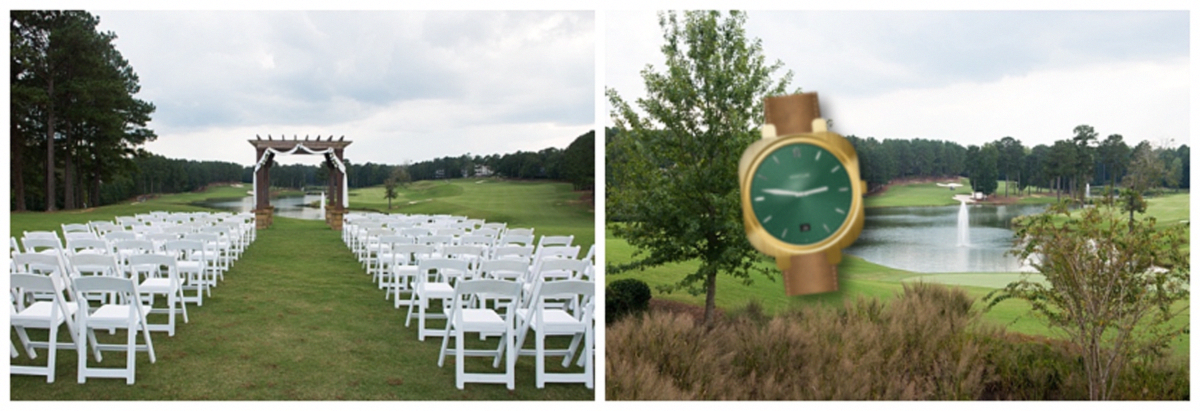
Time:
2h47
